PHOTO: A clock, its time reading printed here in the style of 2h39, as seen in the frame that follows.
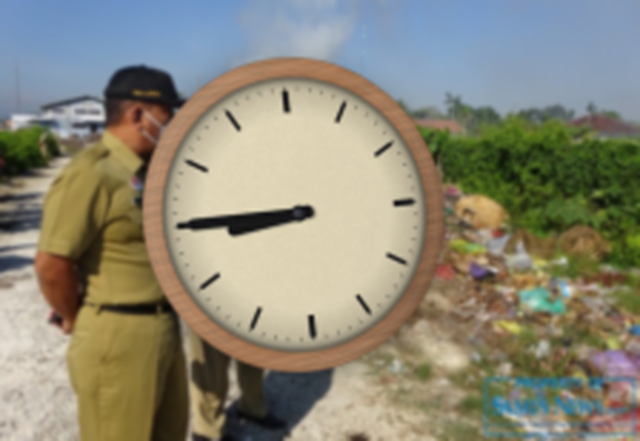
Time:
8h45
